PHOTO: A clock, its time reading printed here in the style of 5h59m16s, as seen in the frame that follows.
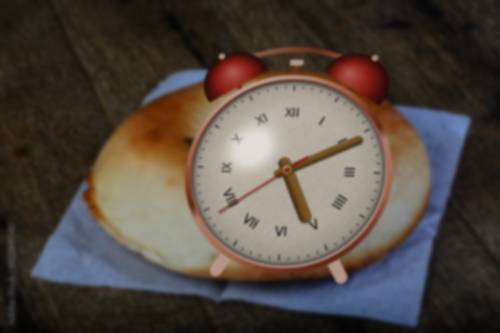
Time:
5h10m39s
